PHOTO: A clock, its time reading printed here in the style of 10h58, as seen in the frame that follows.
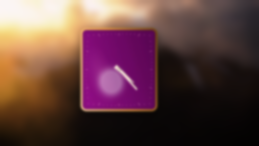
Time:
4h23
